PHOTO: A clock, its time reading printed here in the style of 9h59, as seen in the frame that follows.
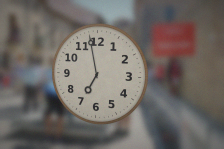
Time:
6h58
